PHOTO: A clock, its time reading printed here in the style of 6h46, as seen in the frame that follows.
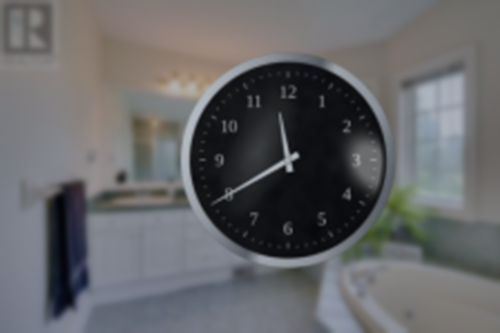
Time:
11h40
